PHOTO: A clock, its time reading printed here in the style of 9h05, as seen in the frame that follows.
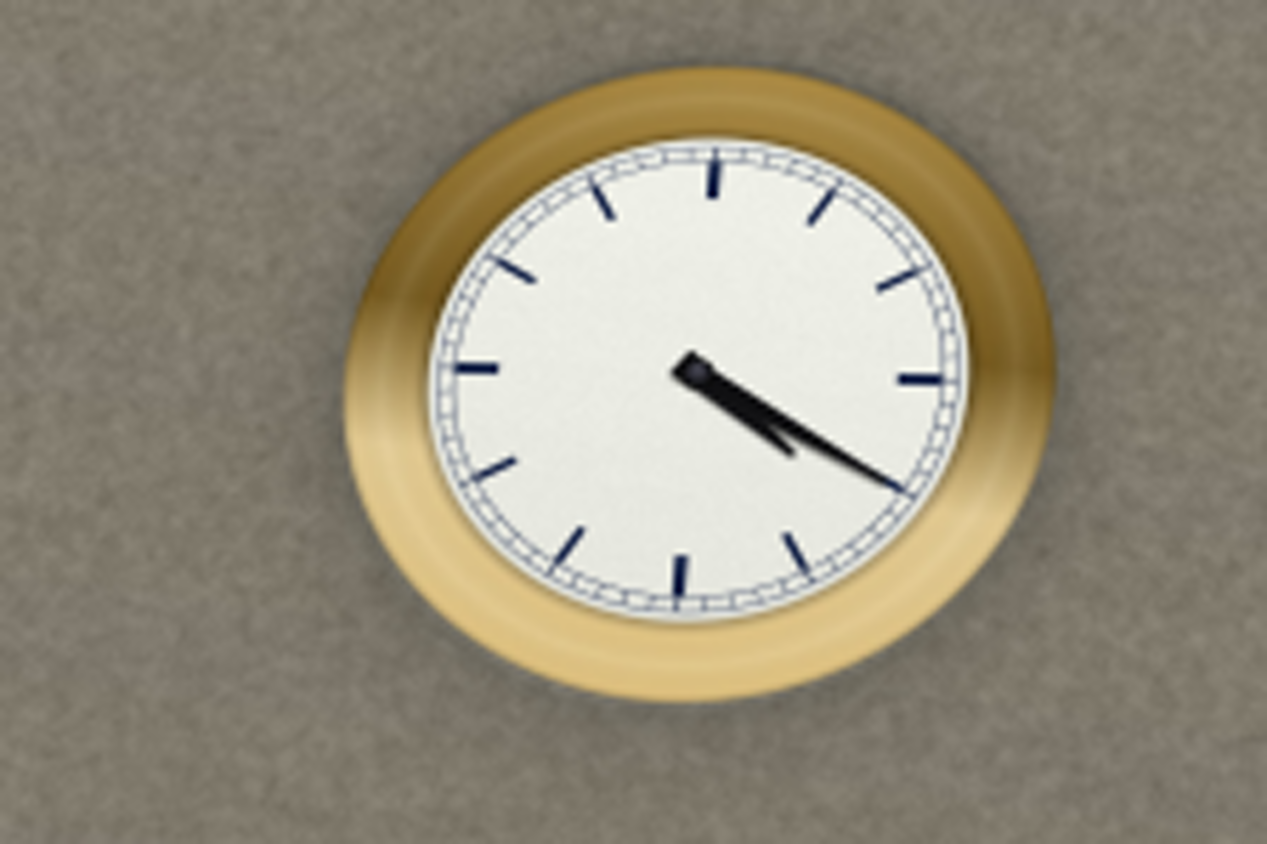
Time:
4h20
